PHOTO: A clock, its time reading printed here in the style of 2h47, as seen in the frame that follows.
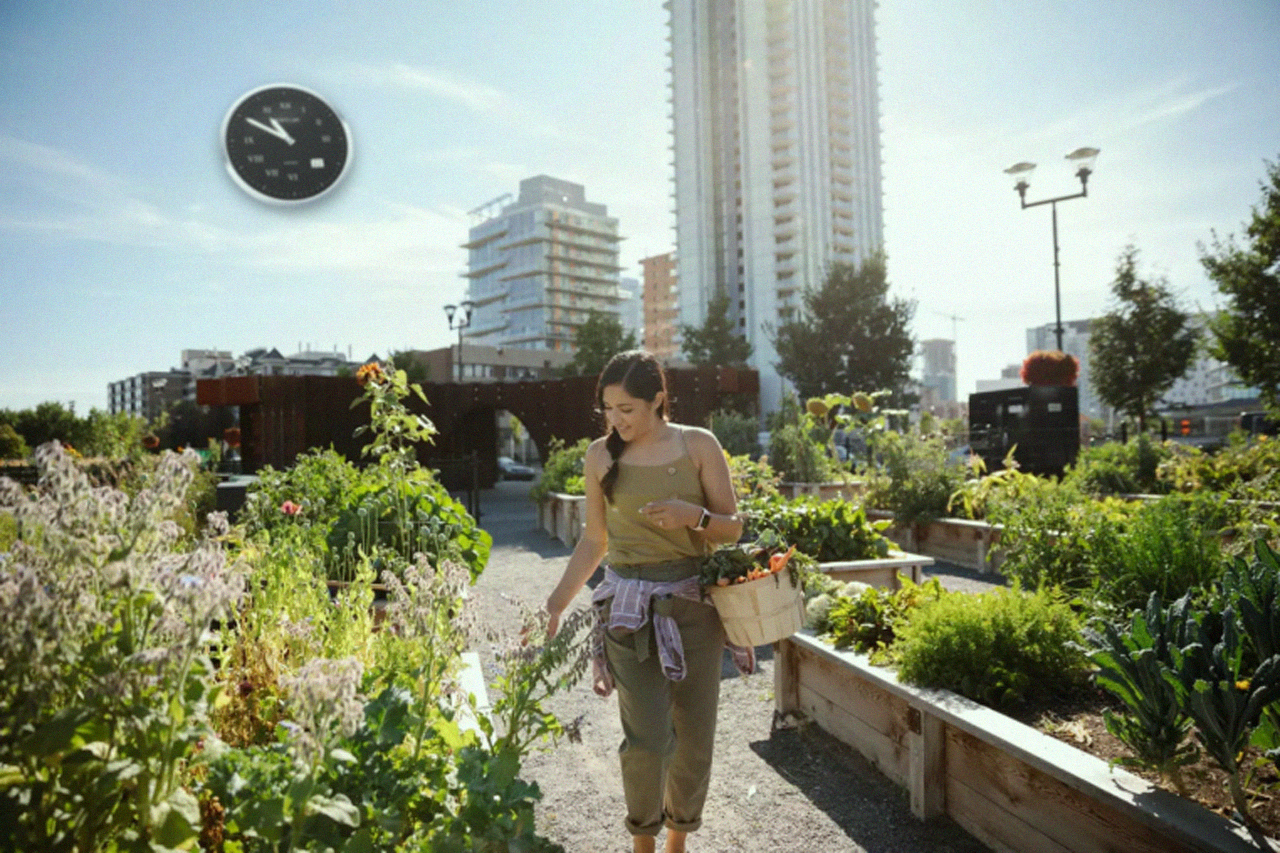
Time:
10h50
